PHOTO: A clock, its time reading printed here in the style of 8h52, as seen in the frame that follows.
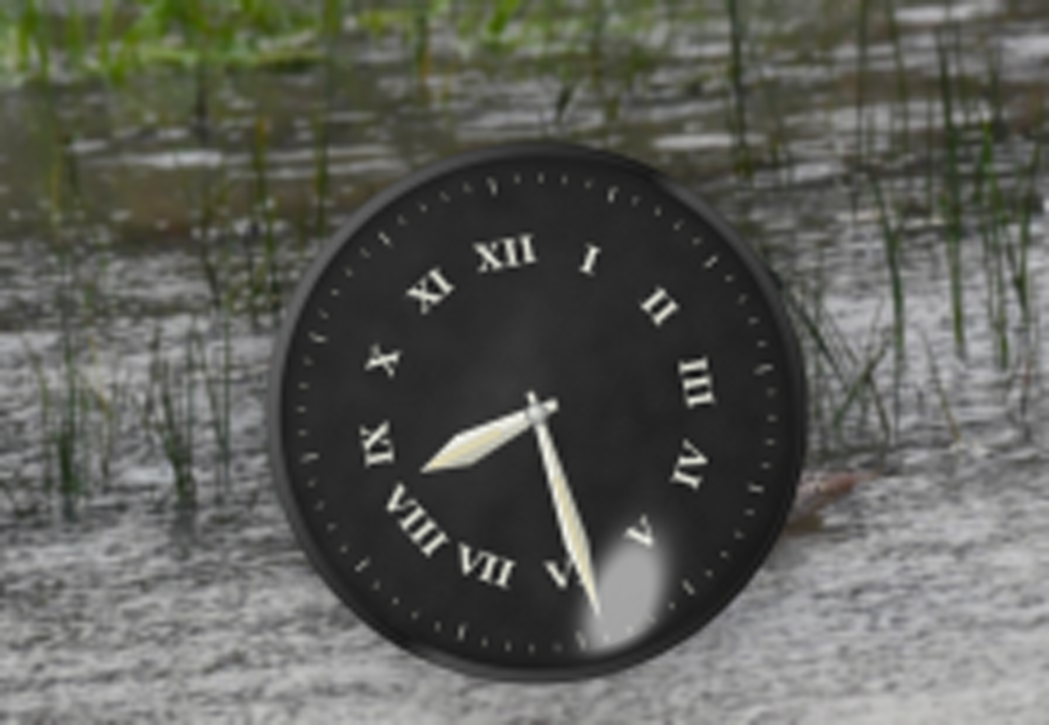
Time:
8h29
